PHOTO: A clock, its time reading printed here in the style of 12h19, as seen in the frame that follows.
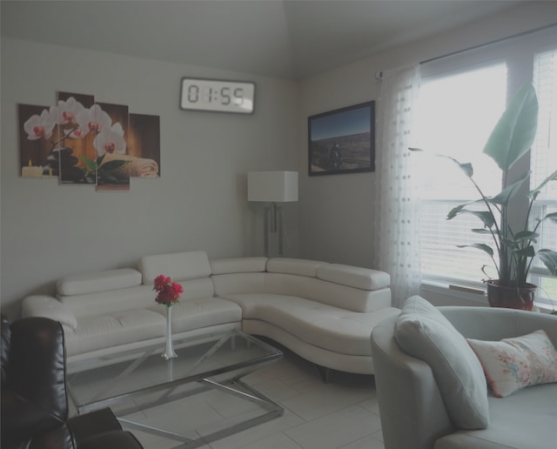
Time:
1h55
